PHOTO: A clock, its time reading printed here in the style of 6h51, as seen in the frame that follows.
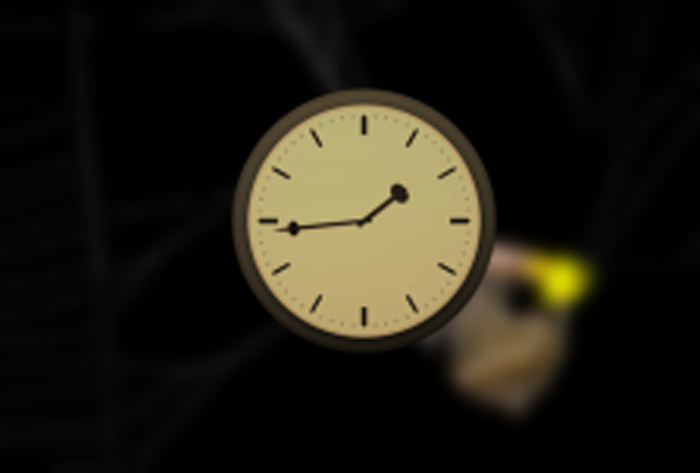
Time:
1h44
